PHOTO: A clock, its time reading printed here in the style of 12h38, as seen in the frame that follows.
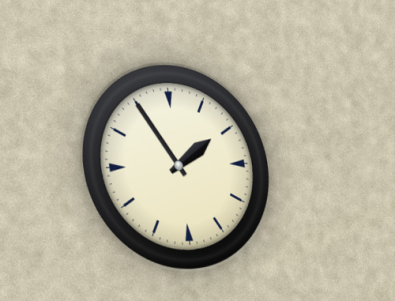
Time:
1h55
